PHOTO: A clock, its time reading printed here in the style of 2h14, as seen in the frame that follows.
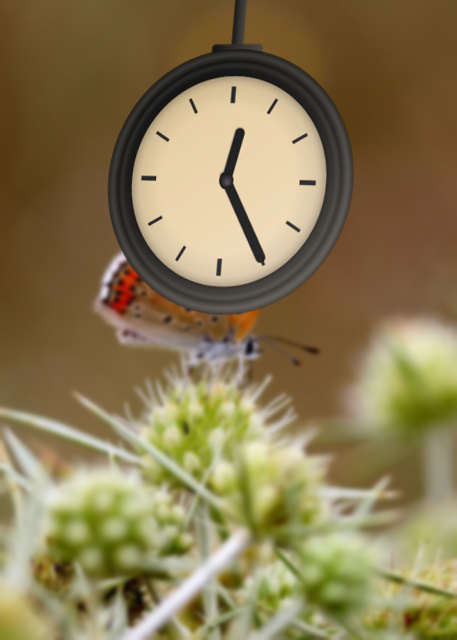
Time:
12h25
